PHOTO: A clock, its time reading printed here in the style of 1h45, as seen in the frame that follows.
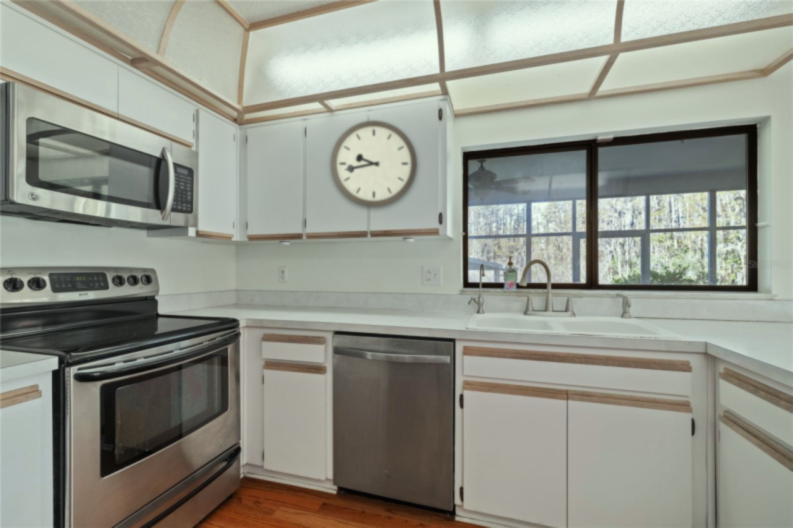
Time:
9h43
